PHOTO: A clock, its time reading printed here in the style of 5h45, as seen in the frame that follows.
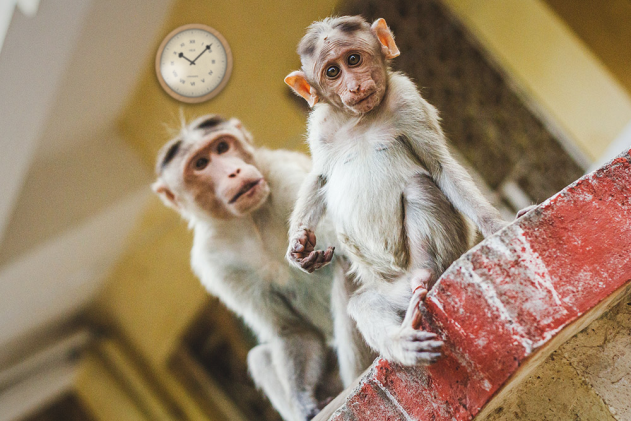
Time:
10h08
